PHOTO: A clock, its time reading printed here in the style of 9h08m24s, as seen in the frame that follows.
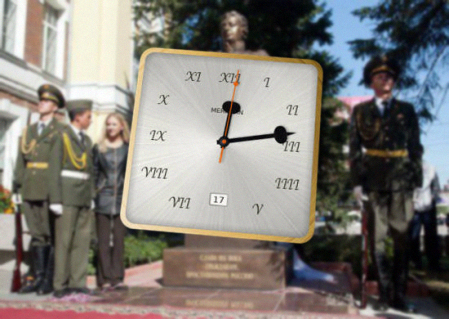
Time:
12h13m01s
